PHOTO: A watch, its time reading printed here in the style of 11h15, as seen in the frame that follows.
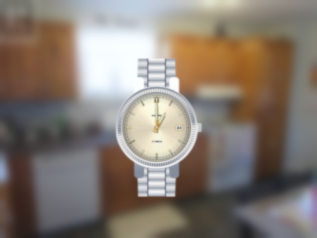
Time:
1h00
